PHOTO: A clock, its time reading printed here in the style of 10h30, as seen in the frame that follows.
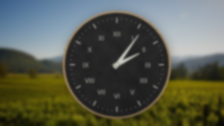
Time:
2h06
